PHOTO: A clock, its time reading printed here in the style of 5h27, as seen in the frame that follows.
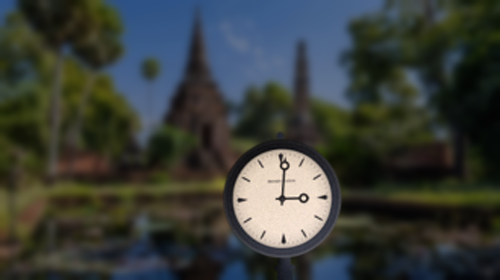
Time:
3h01
